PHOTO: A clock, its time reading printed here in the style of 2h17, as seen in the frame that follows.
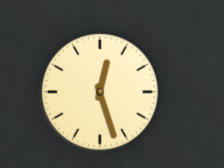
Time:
12h27
